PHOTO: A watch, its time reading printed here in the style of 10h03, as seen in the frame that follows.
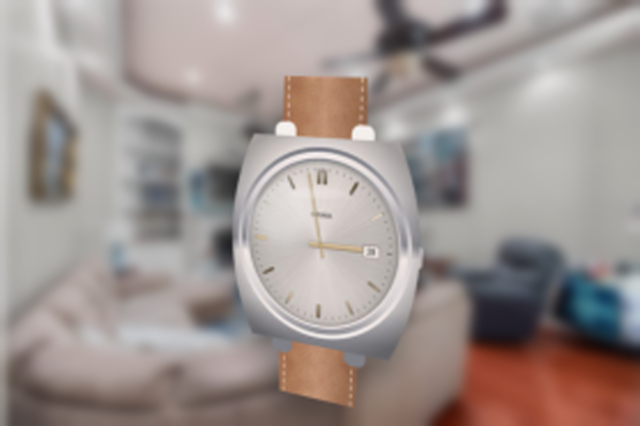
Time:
2h58
